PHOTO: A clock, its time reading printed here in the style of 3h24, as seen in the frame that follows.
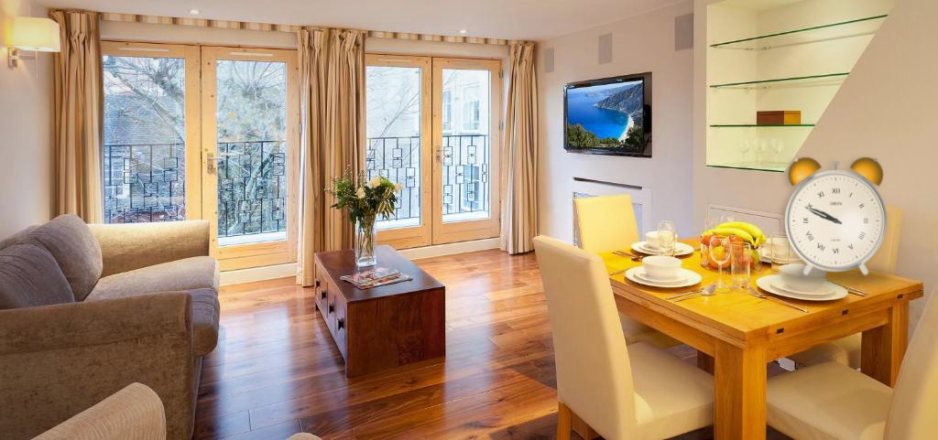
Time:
9h49
